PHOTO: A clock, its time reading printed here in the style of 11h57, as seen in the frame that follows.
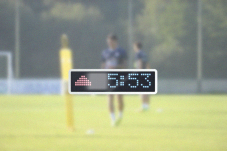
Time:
5h53
